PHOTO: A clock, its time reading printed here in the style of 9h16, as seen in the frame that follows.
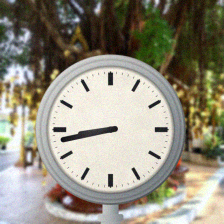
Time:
8h43
